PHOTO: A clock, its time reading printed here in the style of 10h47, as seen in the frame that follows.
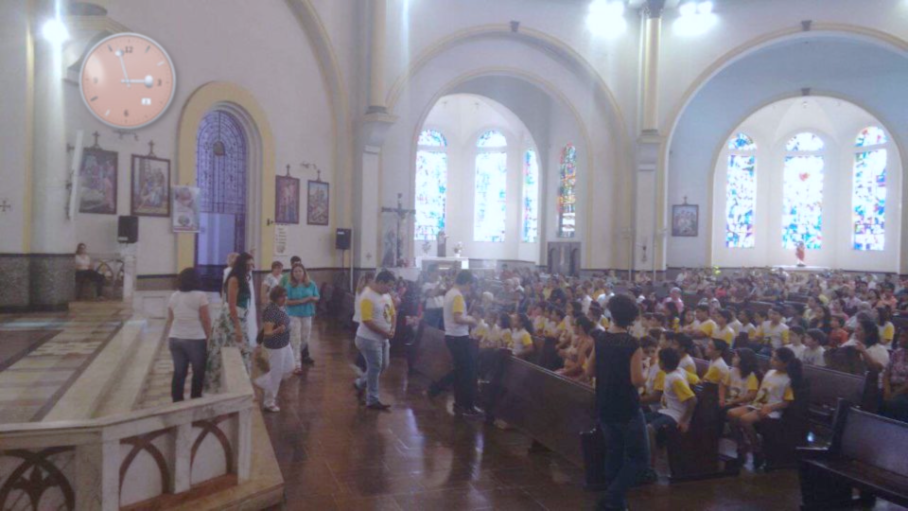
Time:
2h57
